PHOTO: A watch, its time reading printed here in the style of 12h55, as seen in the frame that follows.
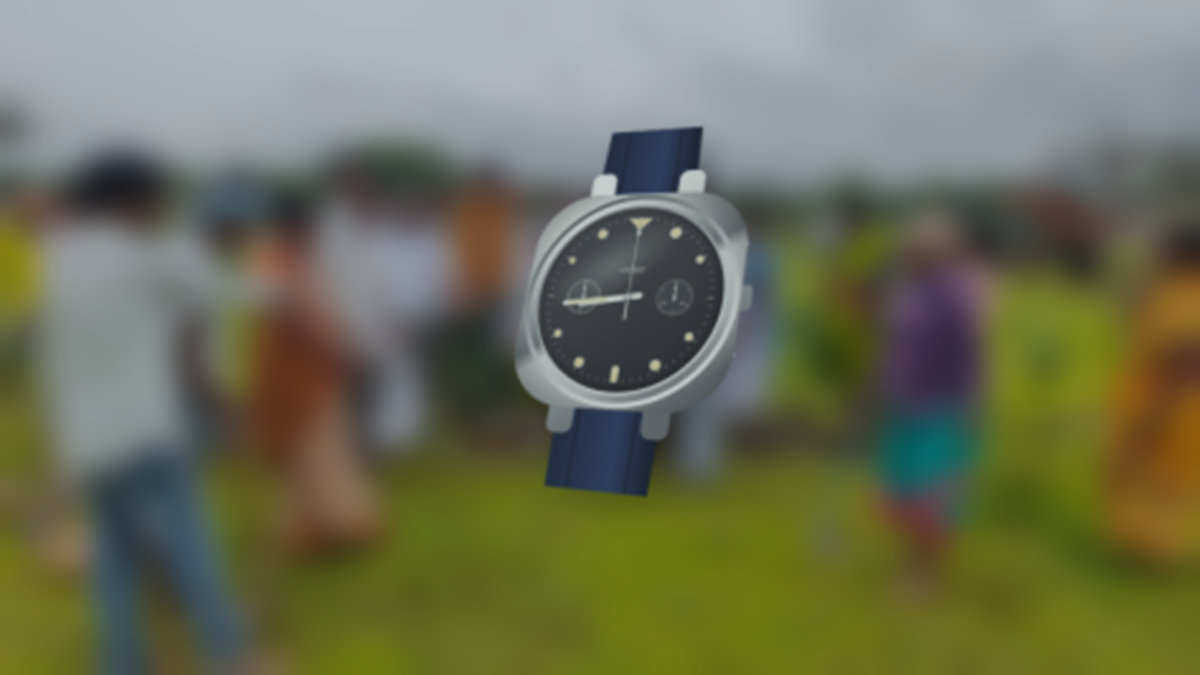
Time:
8h44
